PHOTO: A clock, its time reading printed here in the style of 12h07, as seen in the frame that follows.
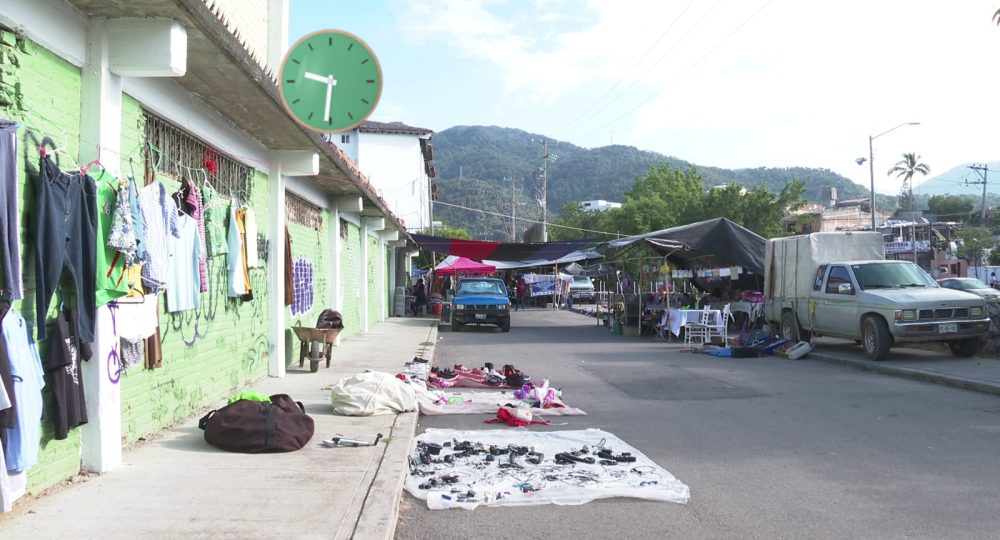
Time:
9h31
